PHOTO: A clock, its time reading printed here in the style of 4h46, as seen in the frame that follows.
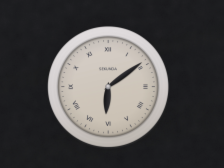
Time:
6h09
